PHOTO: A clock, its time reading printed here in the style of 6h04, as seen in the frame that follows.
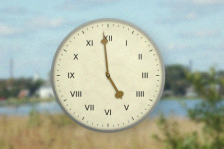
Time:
4h59
